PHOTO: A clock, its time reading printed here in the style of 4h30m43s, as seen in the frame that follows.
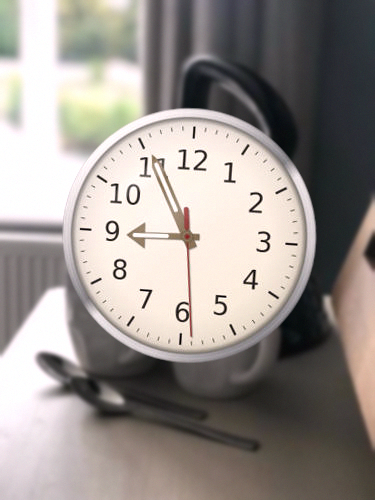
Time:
8h55m29s
